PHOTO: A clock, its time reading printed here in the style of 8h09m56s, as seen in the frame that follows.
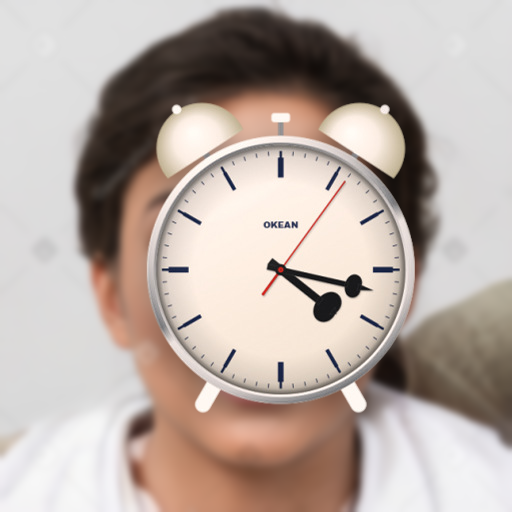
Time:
4h17m06s
